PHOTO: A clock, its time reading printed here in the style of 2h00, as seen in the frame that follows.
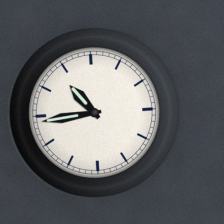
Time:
10h44
